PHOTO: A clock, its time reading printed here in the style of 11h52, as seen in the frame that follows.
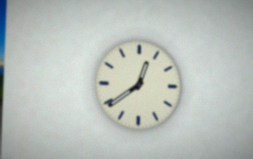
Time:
12h39
